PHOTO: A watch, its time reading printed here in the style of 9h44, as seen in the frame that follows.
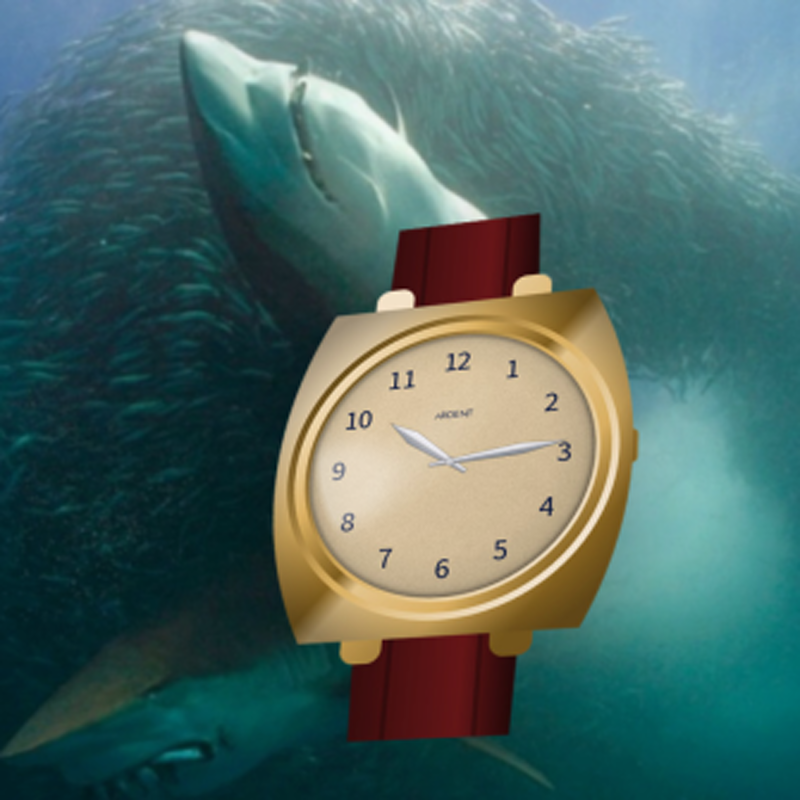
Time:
10h14
